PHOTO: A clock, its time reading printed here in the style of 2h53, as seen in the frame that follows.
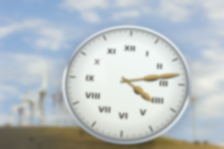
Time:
4h13
